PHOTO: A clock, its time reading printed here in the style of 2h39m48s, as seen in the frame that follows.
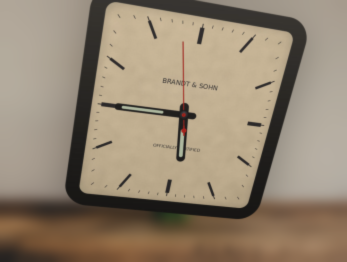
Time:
5h44m58s
